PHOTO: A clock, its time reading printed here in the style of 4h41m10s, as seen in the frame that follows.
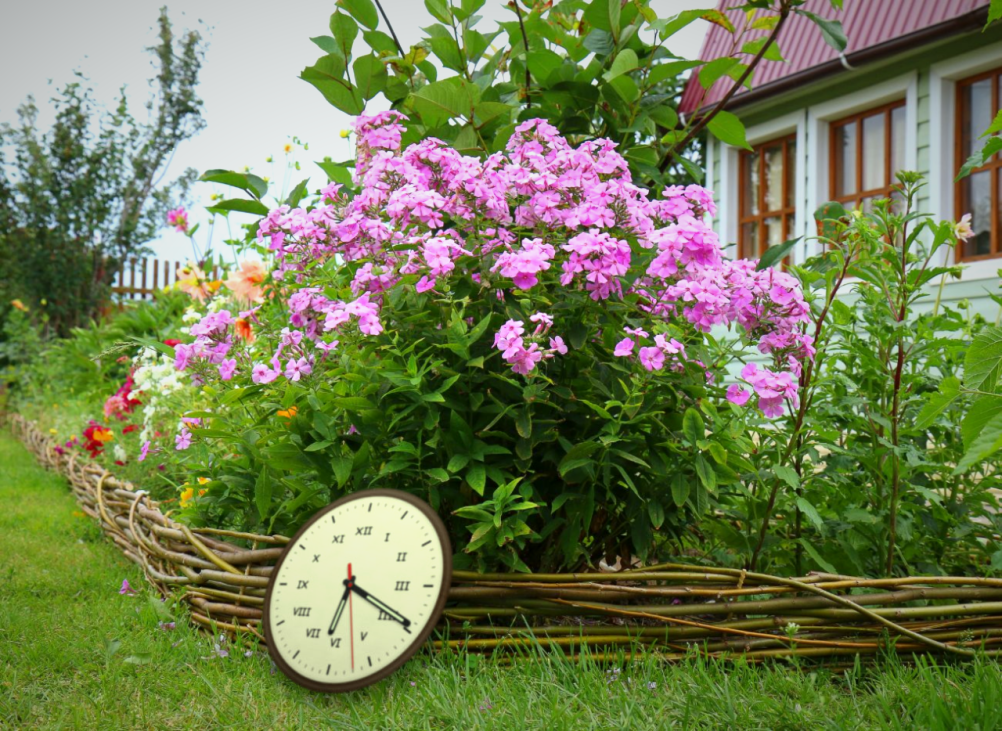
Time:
6h19m27s
